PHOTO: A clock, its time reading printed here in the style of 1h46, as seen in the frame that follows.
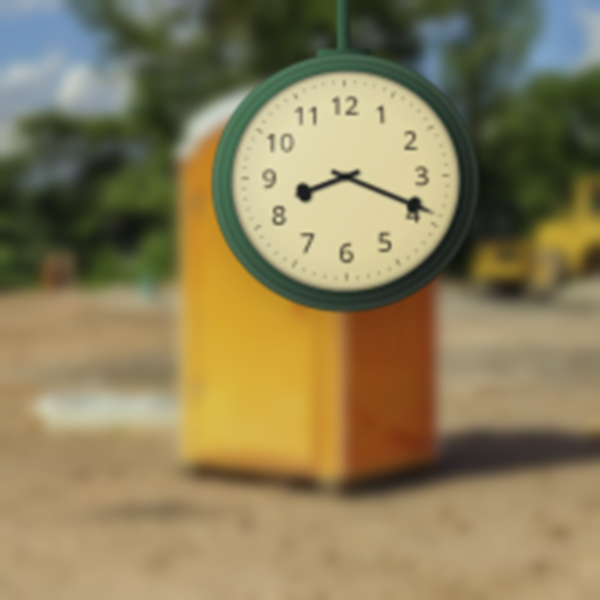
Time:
8h19
